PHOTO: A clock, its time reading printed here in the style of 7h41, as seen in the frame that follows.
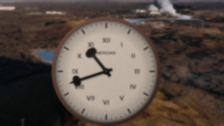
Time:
10h42
